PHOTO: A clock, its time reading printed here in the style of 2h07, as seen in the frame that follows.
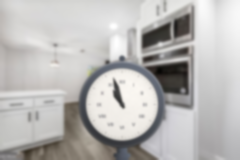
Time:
10h57
